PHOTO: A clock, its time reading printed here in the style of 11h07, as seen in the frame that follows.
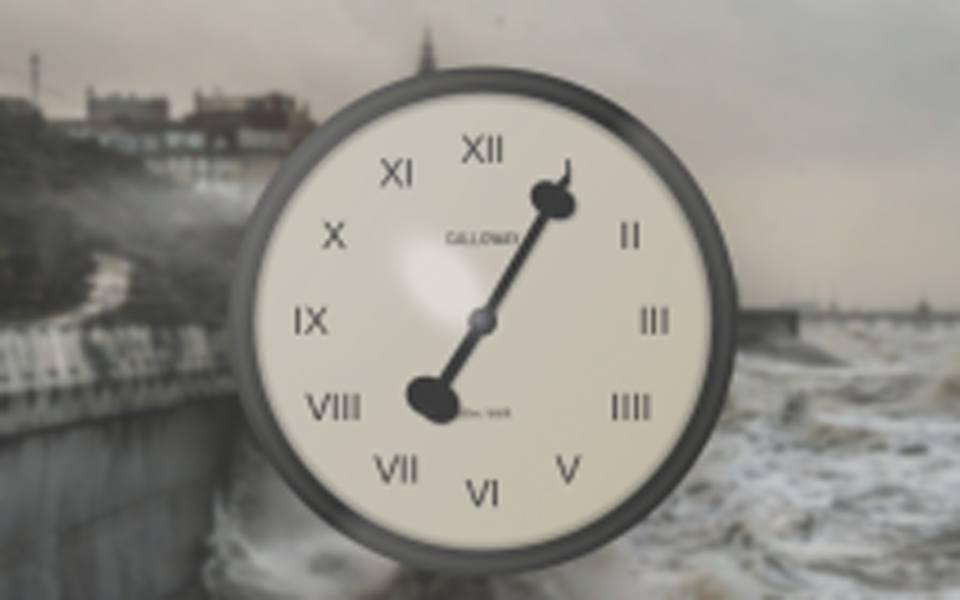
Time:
7h05
